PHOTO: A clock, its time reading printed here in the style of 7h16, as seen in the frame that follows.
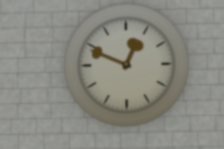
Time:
12h49
